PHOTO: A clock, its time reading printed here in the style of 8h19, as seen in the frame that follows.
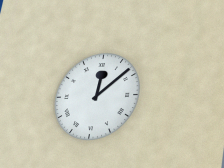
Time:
12h08
